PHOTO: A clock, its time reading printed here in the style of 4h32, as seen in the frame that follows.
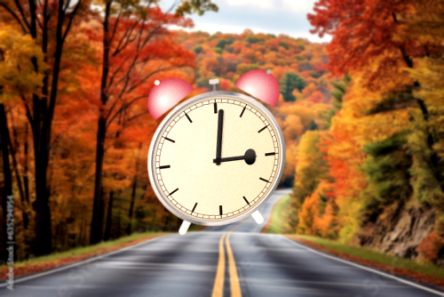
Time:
3h01
